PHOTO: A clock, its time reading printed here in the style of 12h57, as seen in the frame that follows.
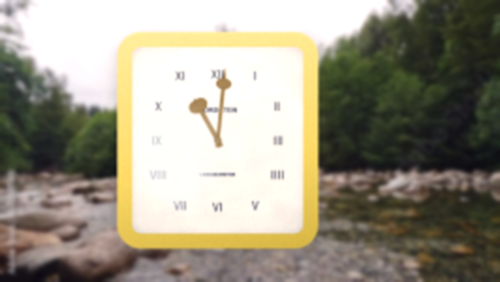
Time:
11h01
